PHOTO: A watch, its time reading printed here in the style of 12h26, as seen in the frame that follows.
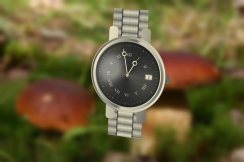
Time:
12h58
